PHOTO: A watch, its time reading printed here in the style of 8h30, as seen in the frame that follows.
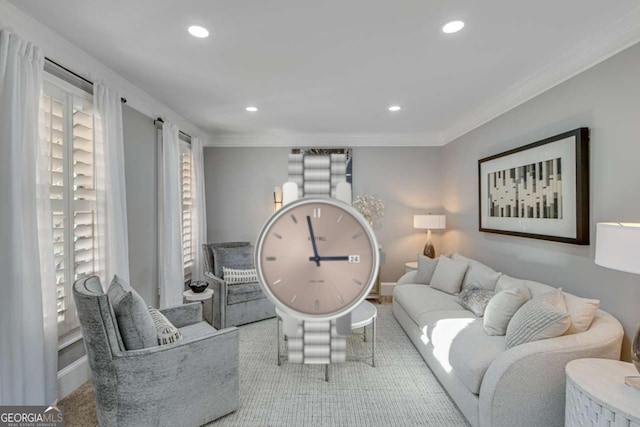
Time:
2h58
